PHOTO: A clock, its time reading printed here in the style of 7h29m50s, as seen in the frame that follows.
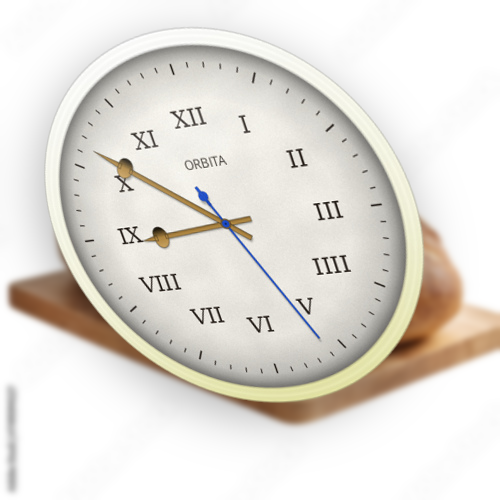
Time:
8h51m26s
